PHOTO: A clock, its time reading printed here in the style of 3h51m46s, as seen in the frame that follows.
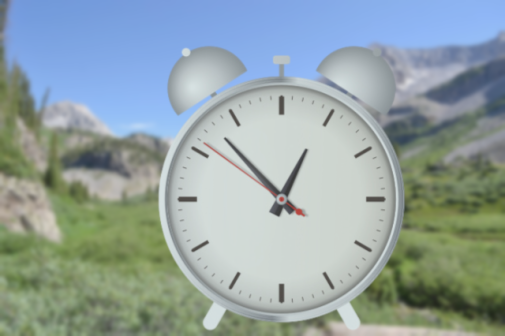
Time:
12h52m51s
